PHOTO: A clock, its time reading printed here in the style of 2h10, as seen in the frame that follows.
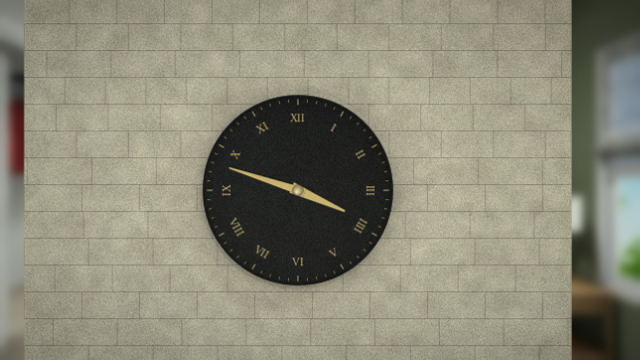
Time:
3h48
